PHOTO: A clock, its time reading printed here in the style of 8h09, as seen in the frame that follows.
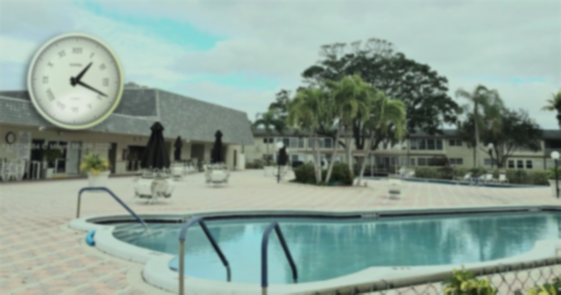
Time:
1h19
